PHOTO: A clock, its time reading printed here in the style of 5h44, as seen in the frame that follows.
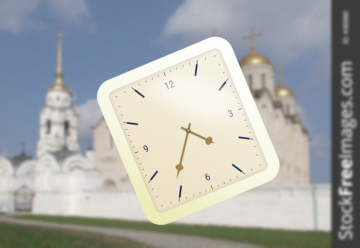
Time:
4h36
